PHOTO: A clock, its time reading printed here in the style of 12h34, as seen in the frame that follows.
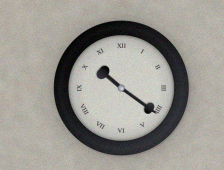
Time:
10h21
